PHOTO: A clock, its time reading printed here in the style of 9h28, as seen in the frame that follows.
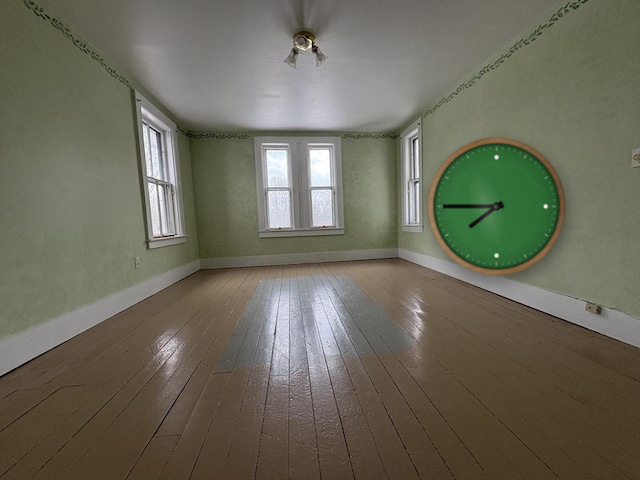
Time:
7h45
